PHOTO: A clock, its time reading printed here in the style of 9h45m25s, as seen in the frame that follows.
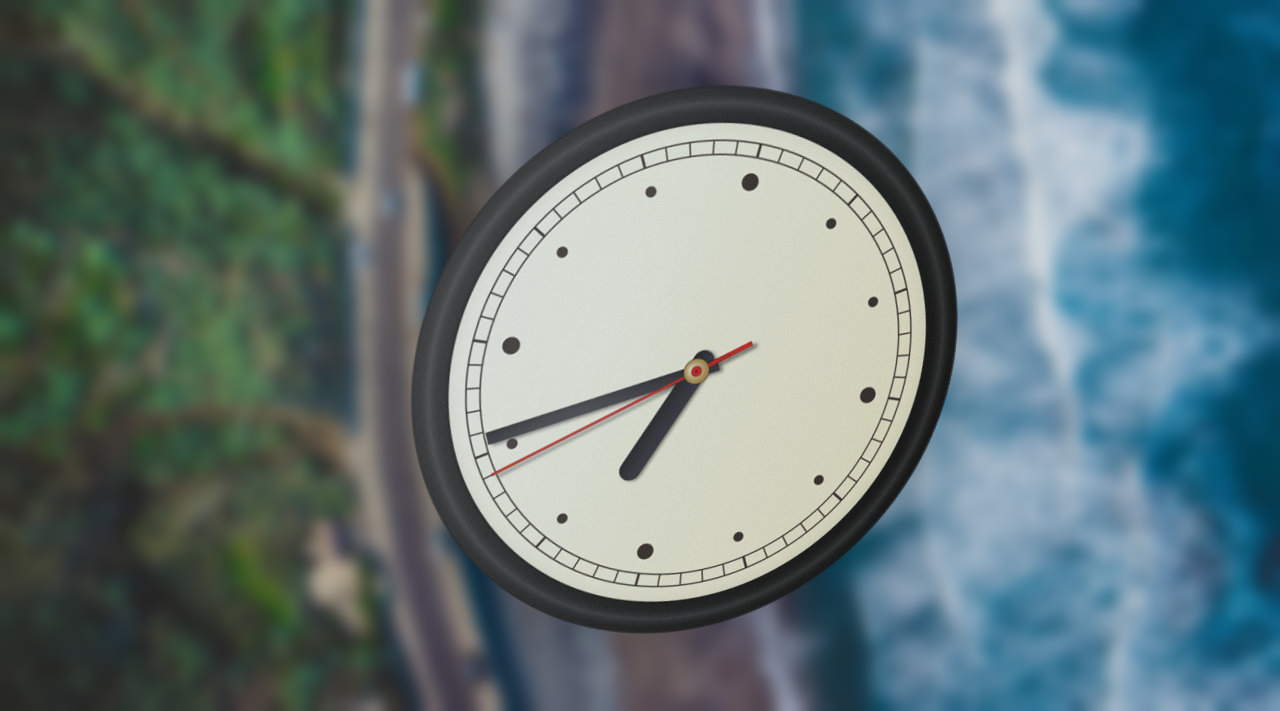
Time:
6h40m39s
